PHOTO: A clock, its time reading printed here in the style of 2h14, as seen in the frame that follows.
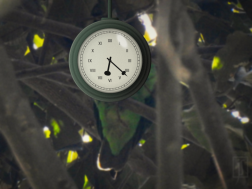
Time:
6h22
